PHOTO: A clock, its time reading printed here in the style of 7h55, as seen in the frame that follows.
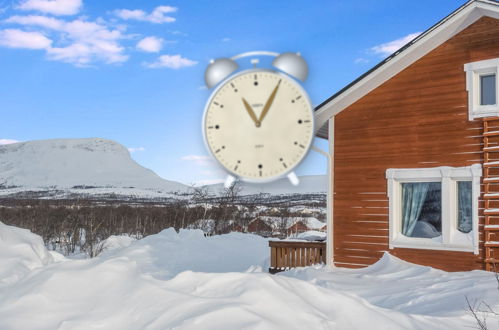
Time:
11h05
